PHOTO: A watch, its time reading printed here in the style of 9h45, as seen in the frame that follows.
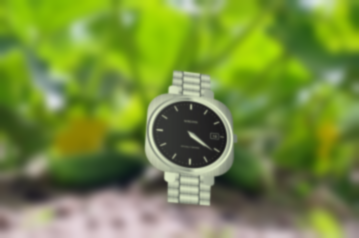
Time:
4h21
